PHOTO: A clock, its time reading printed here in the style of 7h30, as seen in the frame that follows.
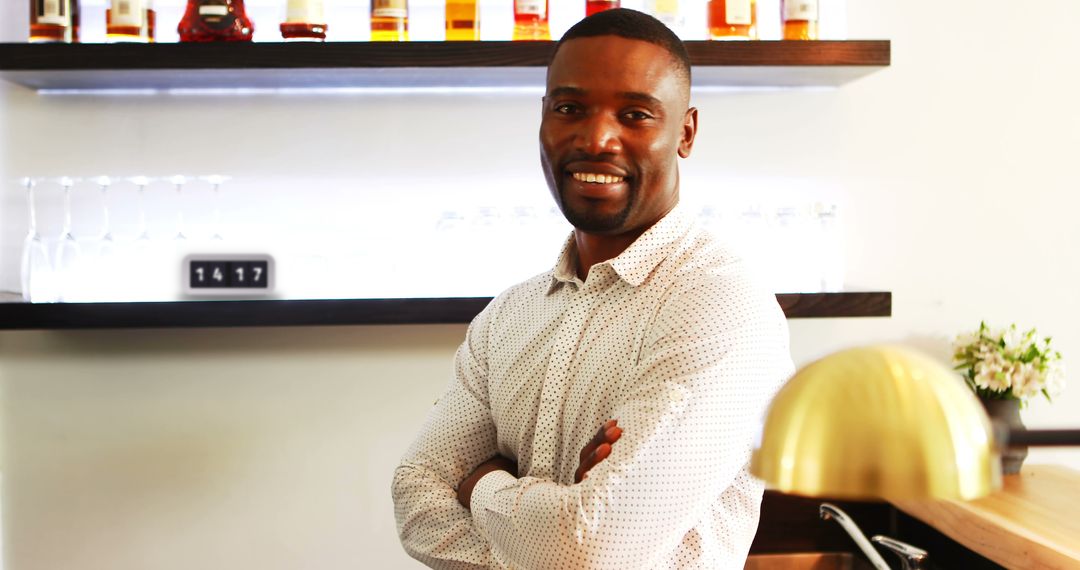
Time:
14h17
